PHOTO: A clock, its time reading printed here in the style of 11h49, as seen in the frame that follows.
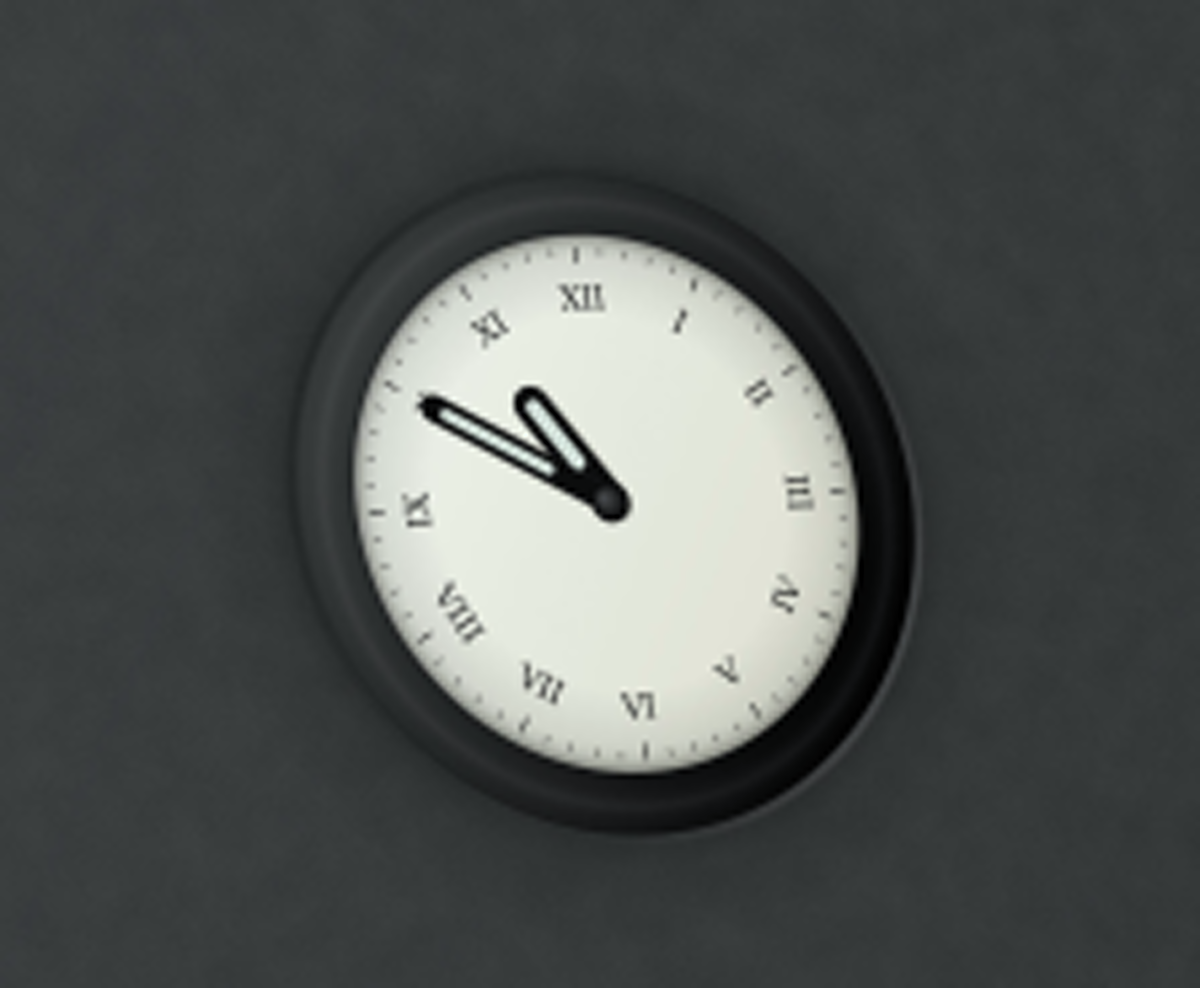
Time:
10h50
